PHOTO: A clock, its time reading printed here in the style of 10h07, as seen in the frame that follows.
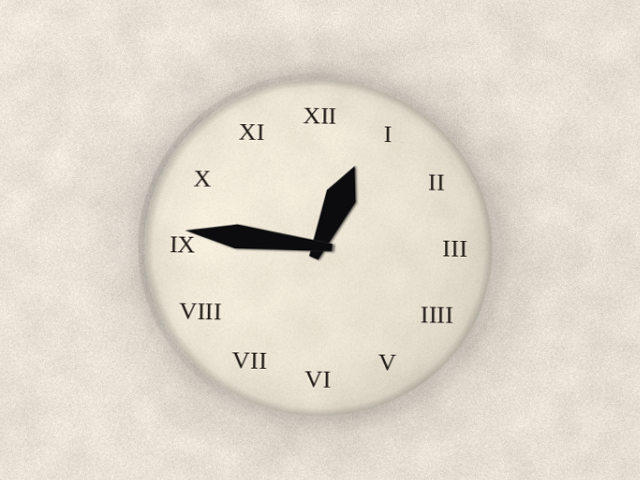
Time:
12h46
